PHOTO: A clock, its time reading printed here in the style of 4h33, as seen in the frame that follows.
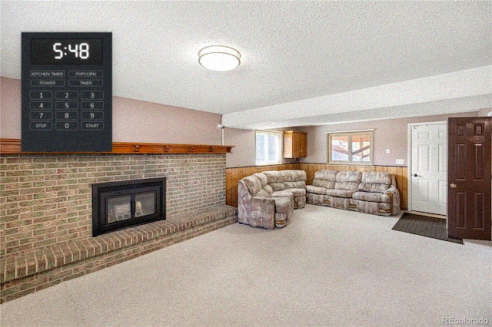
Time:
5h48
